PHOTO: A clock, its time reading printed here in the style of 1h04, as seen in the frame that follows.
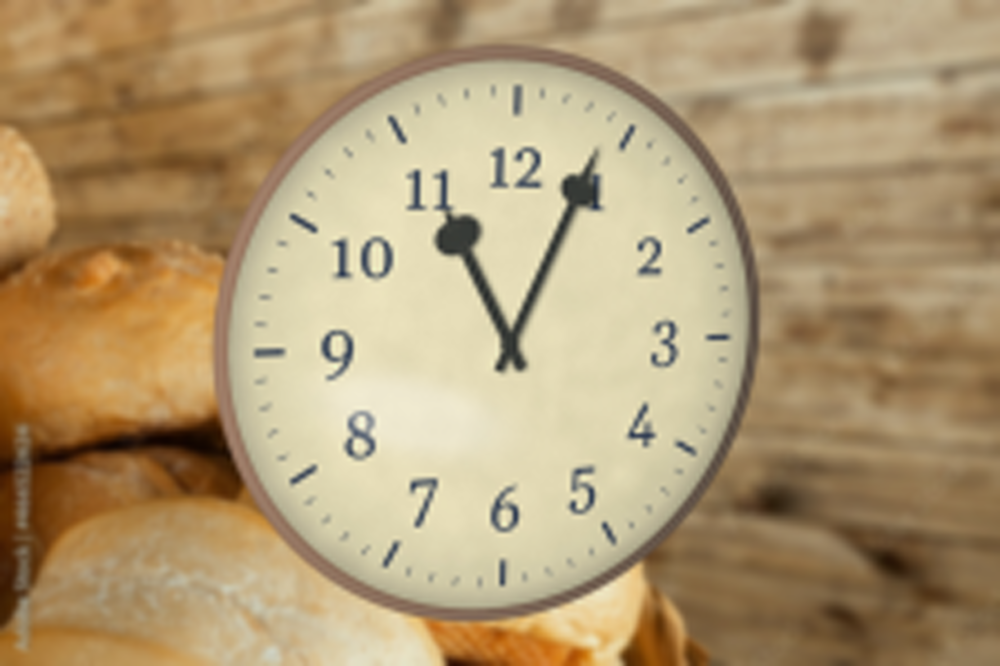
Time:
11h04
